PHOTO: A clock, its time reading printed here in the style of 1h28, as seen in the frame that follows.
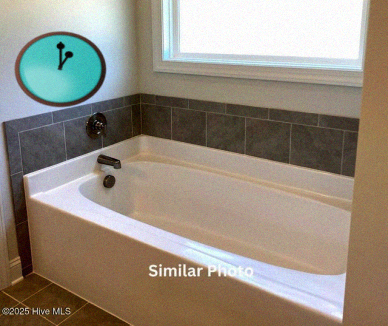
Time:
1h00
